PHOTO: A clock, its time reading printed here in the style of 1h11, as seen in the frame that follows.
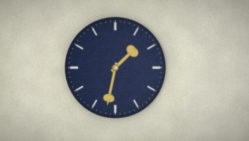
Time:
1h32
